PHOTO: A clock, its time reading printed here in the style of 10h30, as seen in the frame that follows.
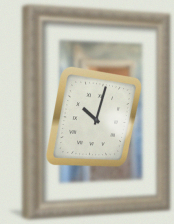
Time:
10h01
